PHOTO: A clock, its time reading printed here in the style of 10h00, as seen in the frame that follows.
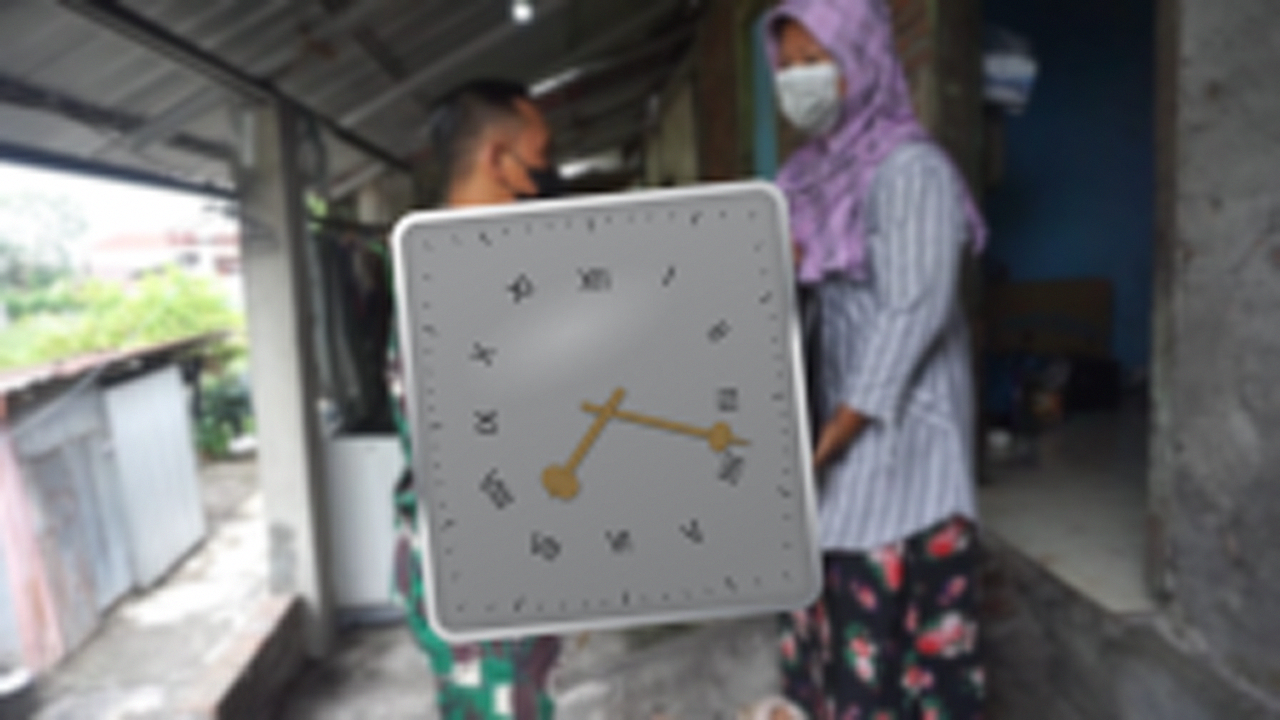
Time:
7h18
